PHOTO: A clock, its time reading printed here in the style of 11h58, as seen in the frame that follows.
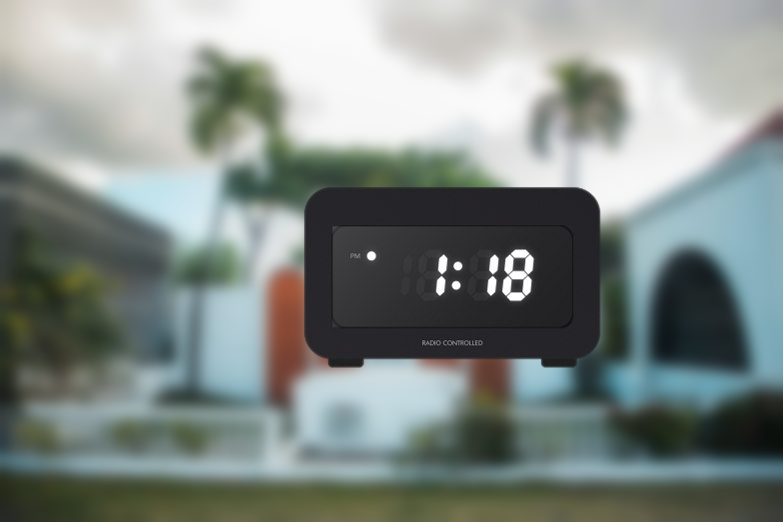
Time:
1h18
